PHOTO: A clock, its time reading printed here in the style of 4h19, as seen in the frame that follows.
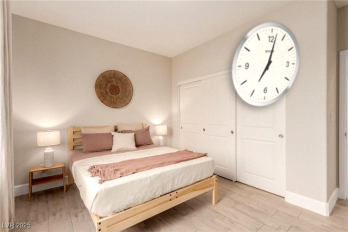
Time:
7h02
